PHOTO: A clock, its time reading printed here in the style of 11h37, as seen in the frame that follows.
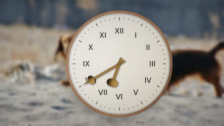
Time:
6h40
